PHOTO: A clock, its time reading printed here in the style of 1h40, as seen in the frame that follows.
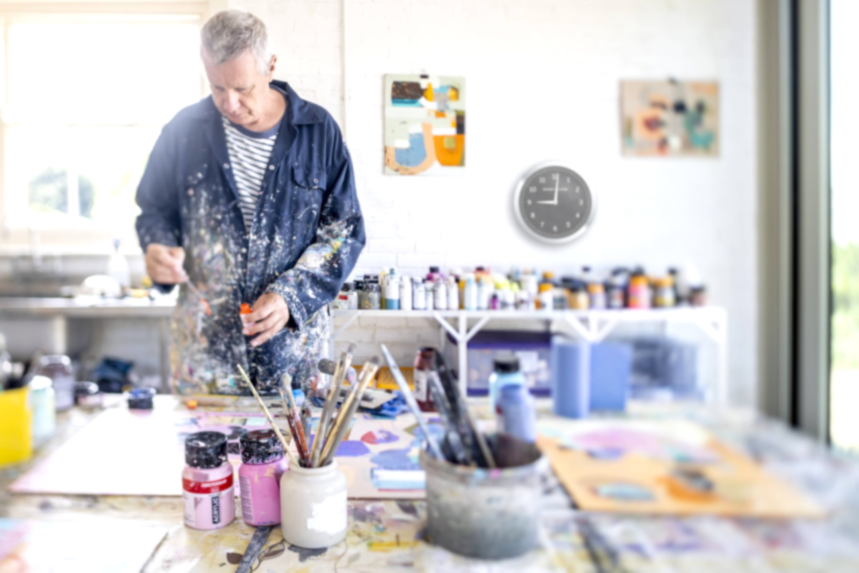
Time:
9h01
